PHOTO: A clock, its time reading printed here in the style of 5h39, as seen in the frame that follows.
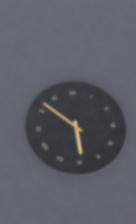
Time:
5h52
